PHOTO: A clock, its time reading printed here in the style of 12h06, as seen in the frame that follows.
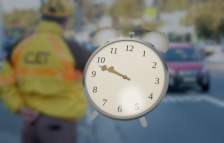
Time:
9h48
